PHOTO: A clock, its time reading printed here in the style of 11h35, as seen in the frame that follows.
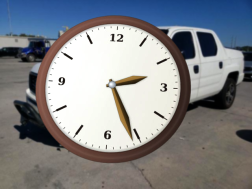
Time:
2h26
